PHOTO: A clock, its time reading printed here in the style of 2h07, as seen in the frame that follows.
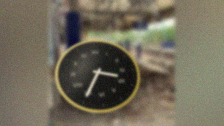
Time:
3h35
